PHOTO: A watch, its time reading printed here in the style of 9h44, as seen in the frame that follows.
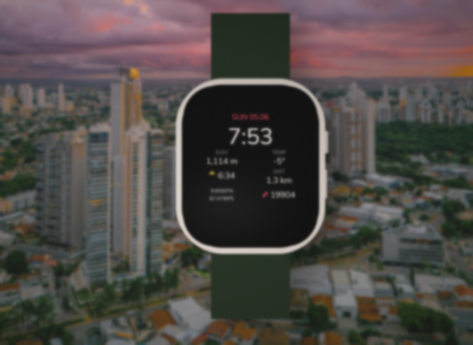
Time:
7h53
